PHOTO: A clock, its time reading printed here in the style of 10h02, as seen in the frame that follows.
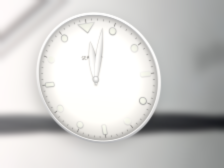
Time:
12h03
